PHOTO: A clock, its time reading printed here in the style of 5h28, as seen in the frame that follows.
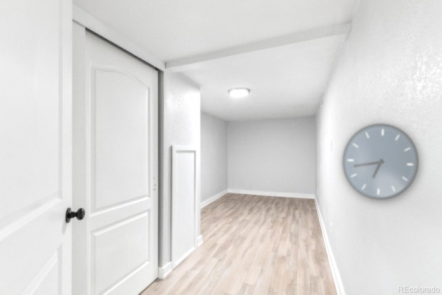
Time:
6h43
